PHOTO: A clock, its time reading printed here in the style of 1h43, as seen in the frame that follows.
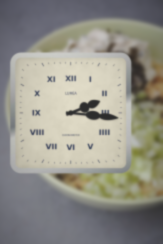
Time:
2h16
